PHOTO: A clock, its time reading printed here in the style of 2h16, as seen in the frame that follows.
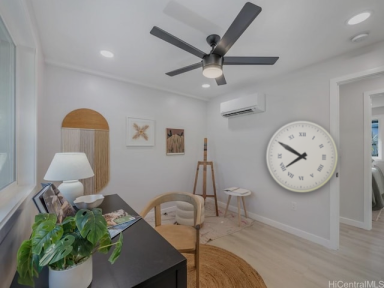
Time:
7h50
